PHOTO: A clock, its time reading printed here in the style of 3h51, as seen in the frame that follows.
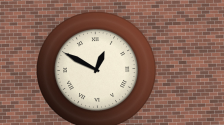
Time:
12h50
